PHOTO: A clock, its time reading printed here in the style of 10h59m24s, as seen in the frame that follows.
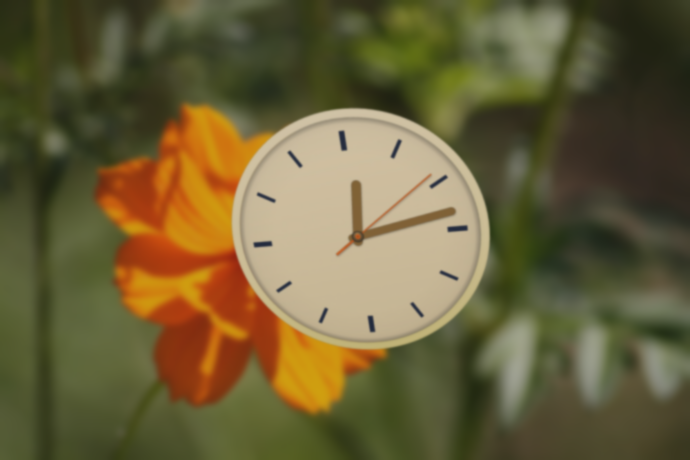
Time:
12h13m09s
